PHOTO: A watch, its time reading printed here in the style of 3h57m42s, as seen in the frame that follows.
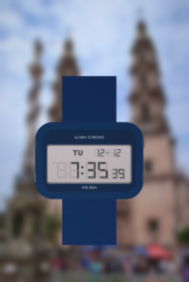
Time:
7h35m39s
